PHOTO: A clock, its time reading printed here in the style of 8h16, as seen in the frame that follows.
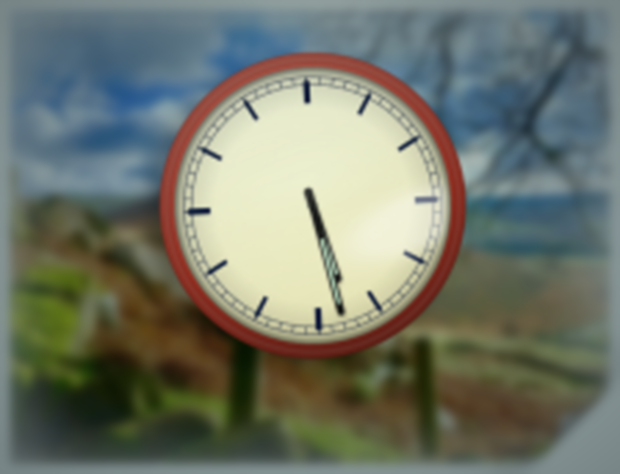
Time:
5h28
